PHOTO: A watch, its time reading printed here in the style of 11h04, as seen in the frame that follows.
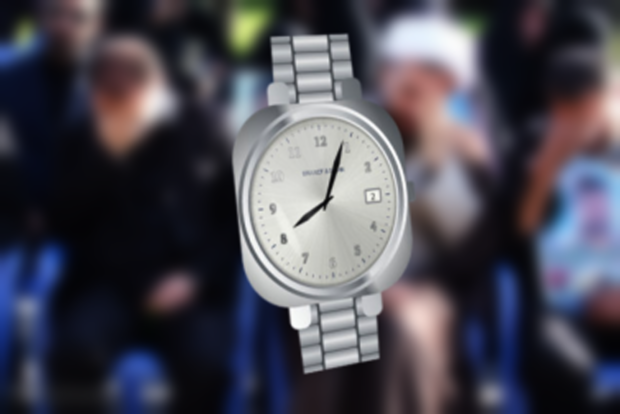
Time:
8h04
